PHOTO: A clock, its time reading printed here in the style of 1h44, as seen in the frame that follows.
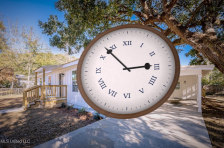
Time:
2h53
